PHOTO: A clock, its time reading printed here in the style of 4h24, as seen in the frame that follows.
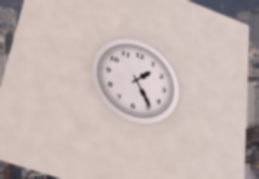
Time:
1h24
